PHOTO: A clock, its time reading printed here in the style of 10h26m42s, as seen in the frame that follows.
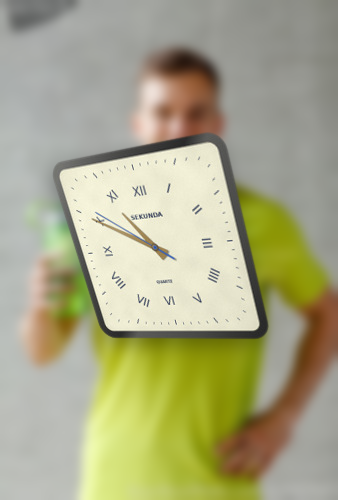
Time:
10h49m51s
